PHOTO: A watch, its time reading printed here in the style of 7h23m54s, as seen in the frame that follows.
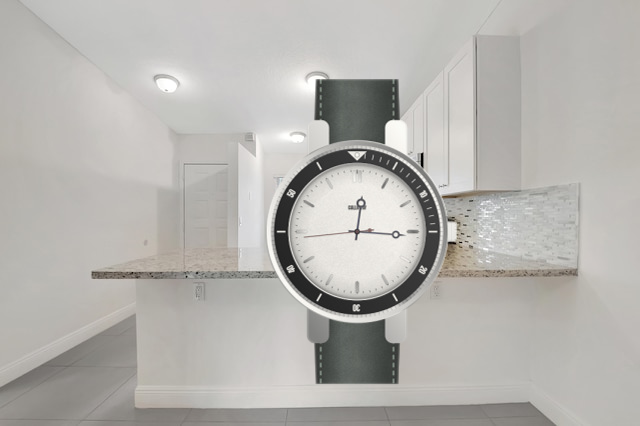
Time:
12h15m44s
